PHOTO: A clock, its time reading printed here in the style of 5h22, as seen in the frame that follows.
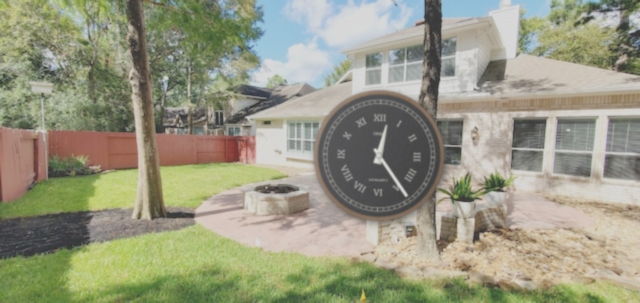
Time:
12h24
